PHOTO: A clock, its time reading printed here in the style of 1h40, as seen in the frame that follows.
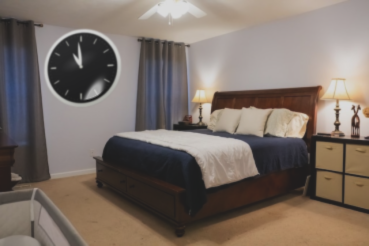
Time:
10h59
